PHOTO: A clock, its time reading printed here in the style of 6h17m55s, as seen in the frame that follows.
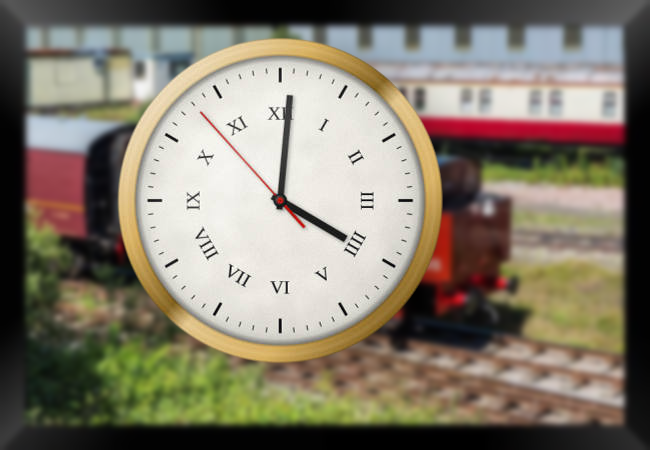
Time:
4h00m53s
